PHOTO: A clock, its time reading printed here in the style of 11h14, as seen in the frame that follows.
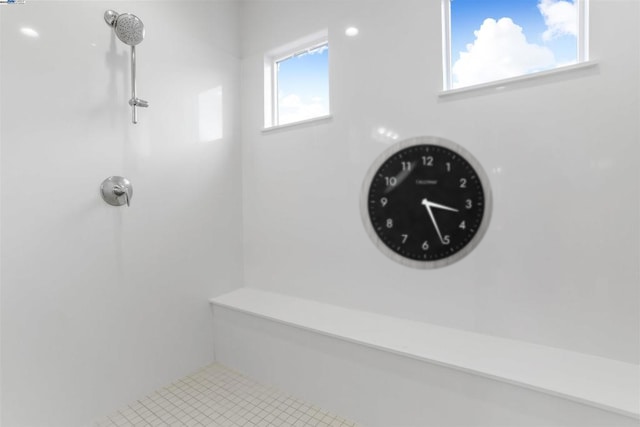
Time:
3h26
